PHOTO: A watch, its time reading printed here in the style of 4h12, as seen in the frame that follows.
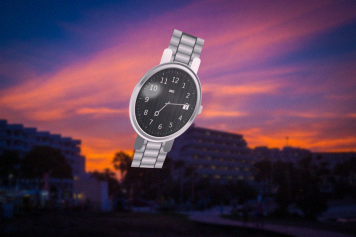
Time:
7h14
